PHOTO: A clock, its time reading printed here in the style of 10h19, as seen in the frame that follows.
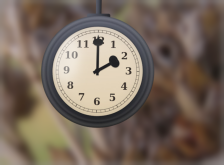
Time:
2h00
